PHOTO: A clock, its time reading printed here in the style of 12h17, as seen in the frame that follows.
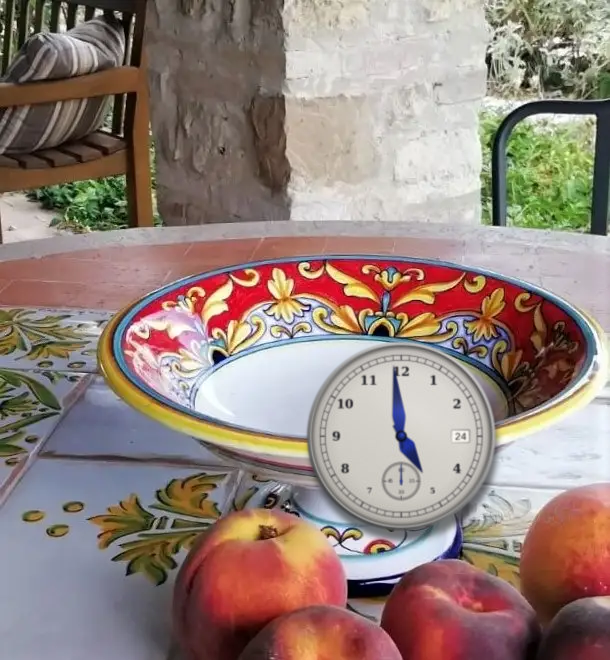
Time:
4h59
